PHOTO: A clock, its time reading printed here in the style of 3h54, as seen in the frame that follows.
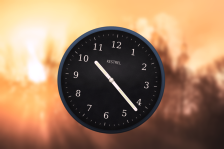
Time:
10h22
